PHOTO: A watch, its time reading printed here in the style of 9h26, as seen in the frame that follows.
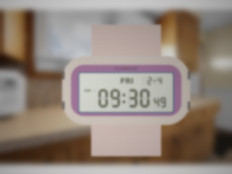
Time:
9h30
